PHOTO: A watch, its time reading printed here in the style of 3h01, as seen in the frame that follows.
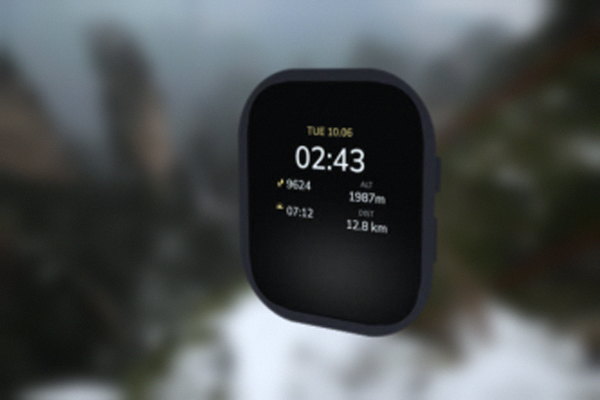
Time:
2h43
